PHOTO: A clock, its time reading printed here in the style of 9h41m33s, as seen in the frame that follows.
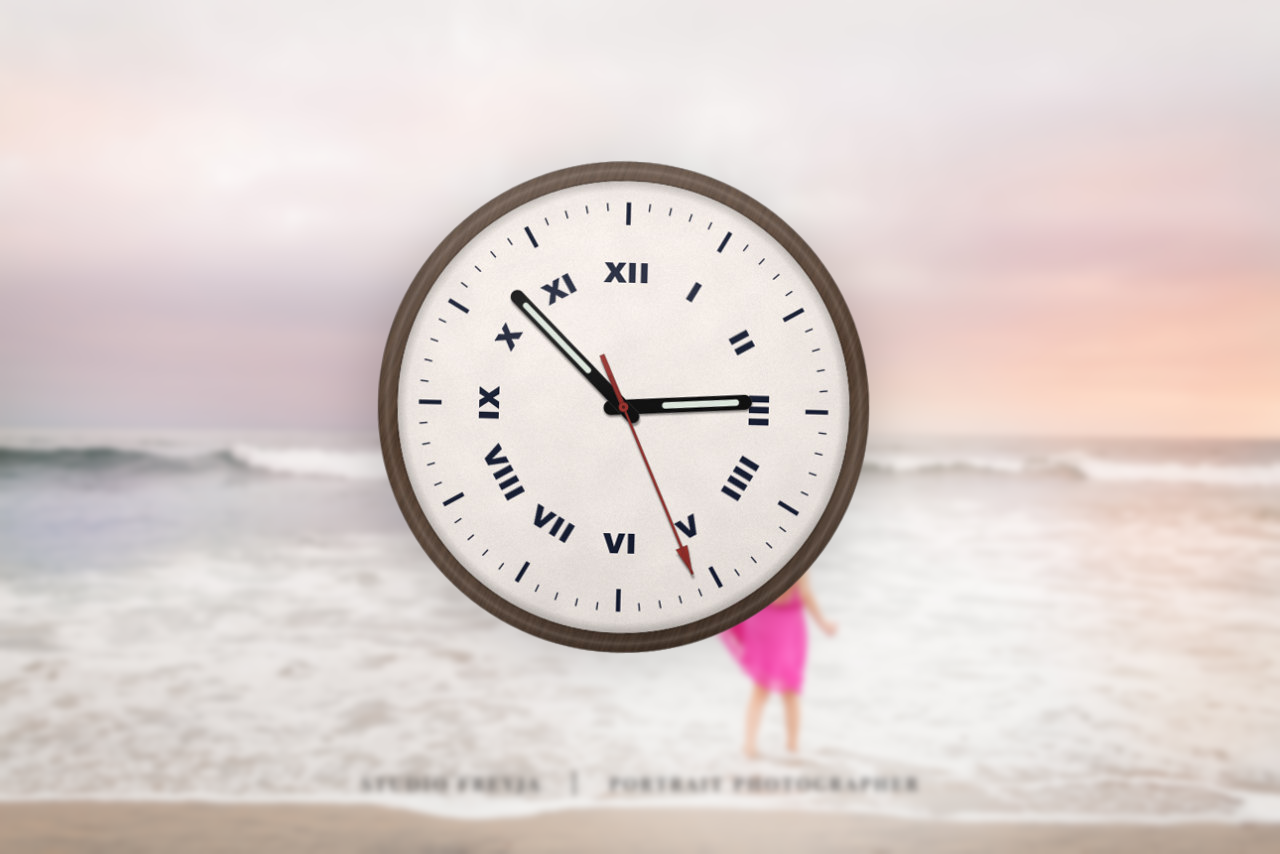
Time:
2h52m26s
